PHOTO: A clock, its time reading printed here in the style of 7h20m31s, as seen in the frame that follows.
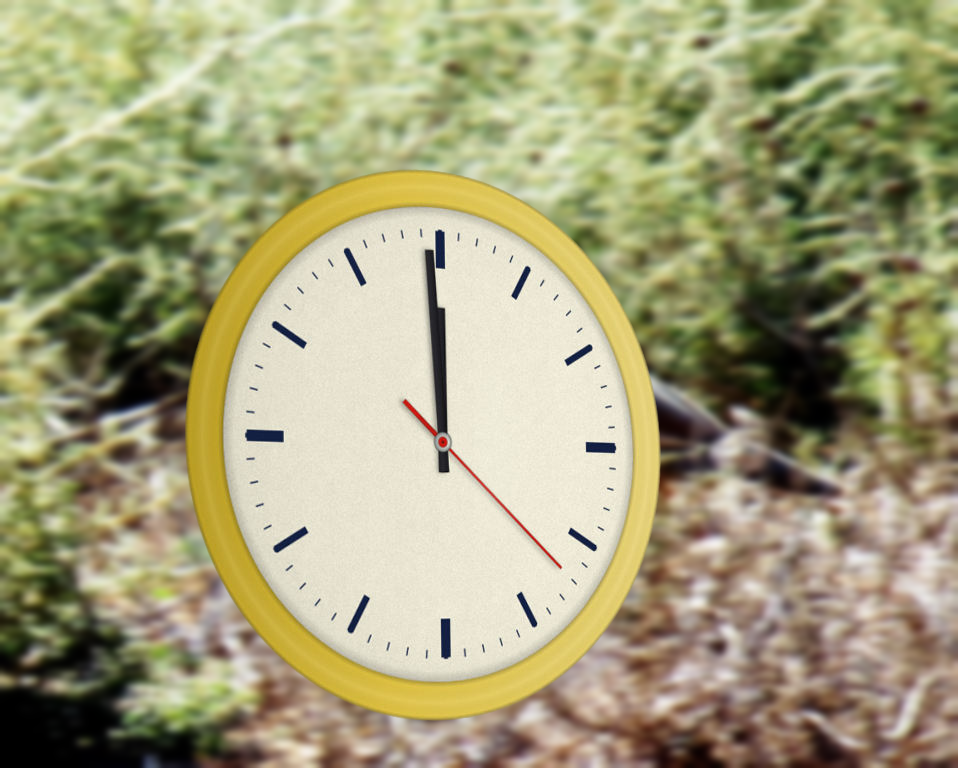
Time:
11h59m22s
